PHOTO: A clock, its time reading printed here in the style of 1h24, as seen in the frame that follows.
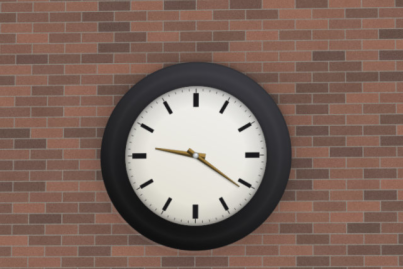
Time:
9h21
